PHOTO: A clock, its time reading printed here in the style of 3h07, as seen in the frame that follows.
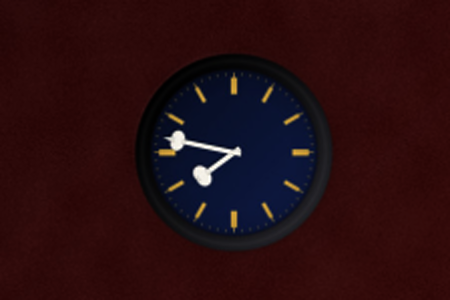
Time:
7h47
